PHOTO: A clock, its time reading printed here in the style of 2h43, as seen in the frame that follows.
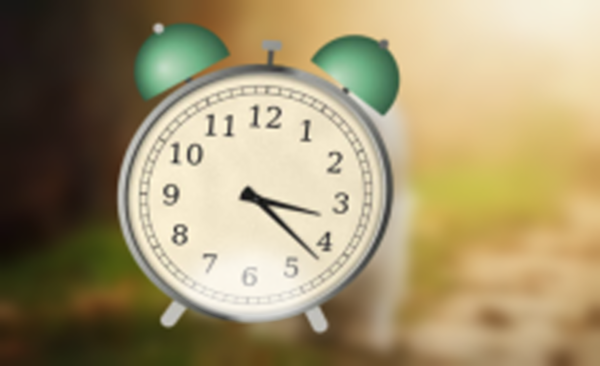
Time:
3h22
